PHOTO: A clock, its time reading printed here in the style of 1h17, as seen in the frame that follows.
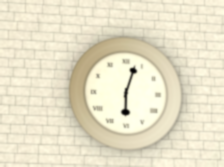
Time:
6h03
